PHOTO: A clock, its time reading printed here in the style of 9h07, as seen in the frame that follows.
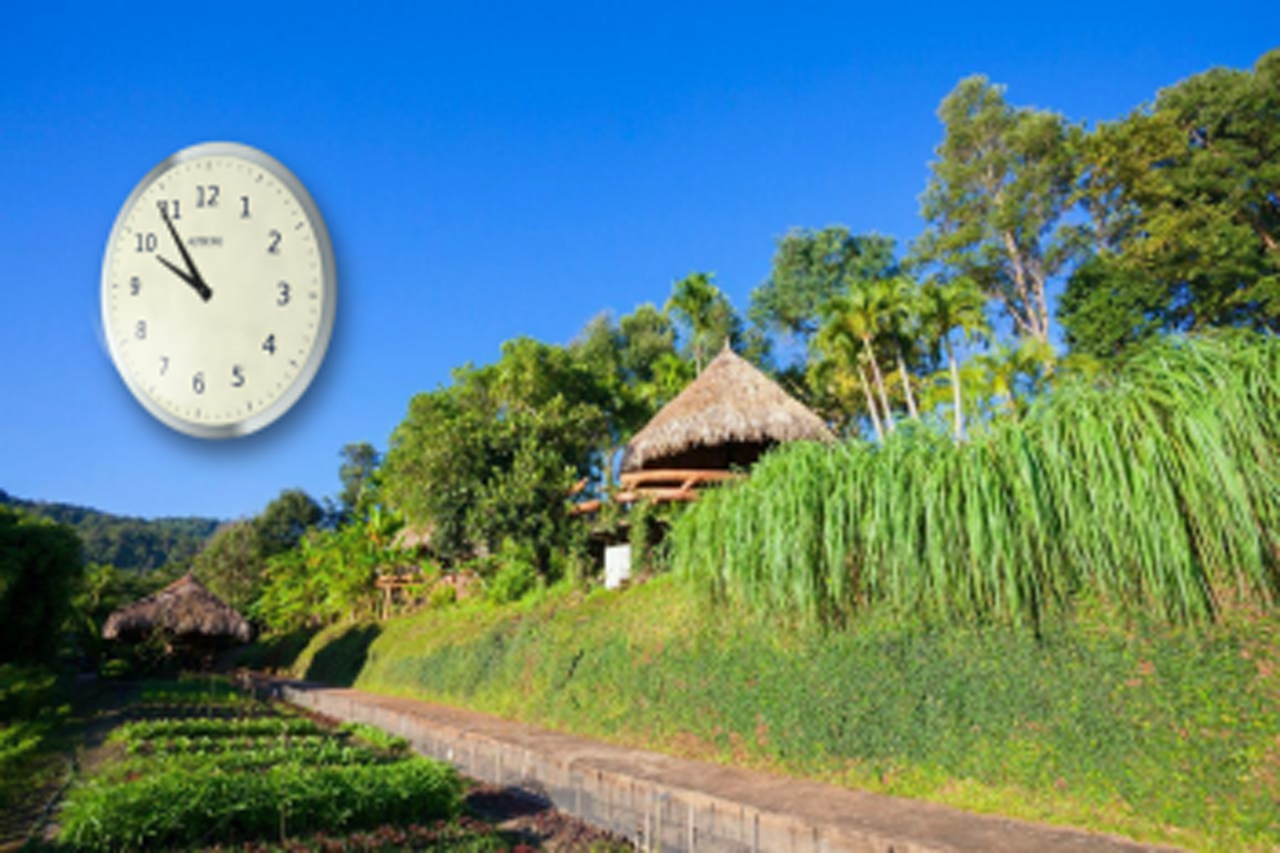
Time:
9h54
